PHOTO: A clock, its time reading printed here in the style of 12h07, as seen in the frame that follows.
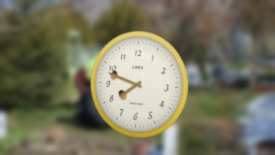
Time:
7h48
